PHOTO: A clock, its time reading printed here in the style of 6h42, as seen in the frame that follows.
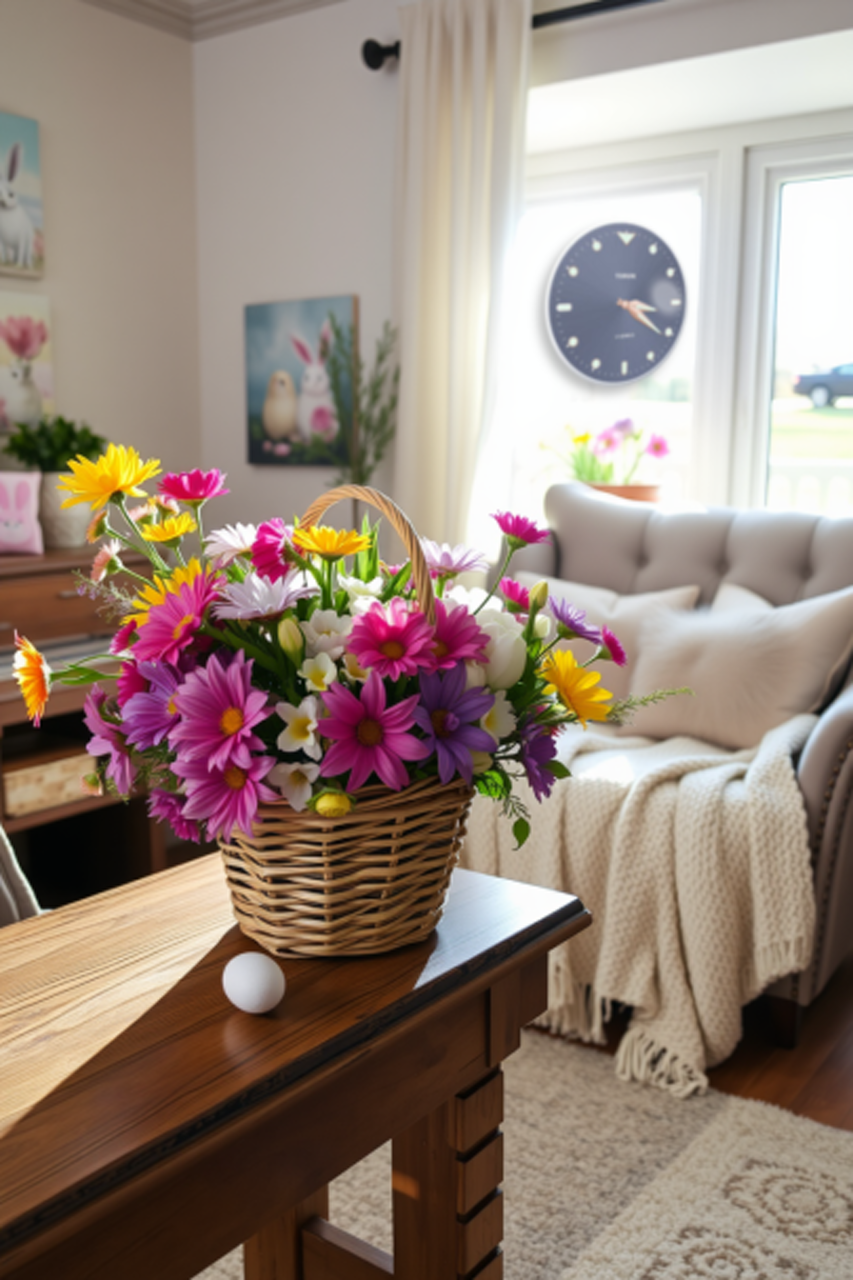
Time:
3h21
